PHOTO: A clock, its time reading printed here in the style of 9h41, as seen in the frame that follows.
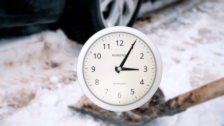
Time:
3h05
